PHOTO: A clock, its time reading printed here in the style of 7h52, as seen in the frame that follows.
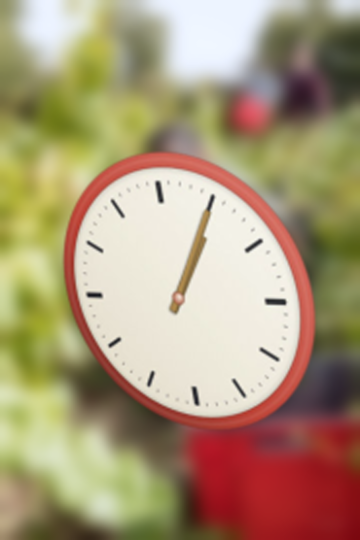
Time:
1h05
